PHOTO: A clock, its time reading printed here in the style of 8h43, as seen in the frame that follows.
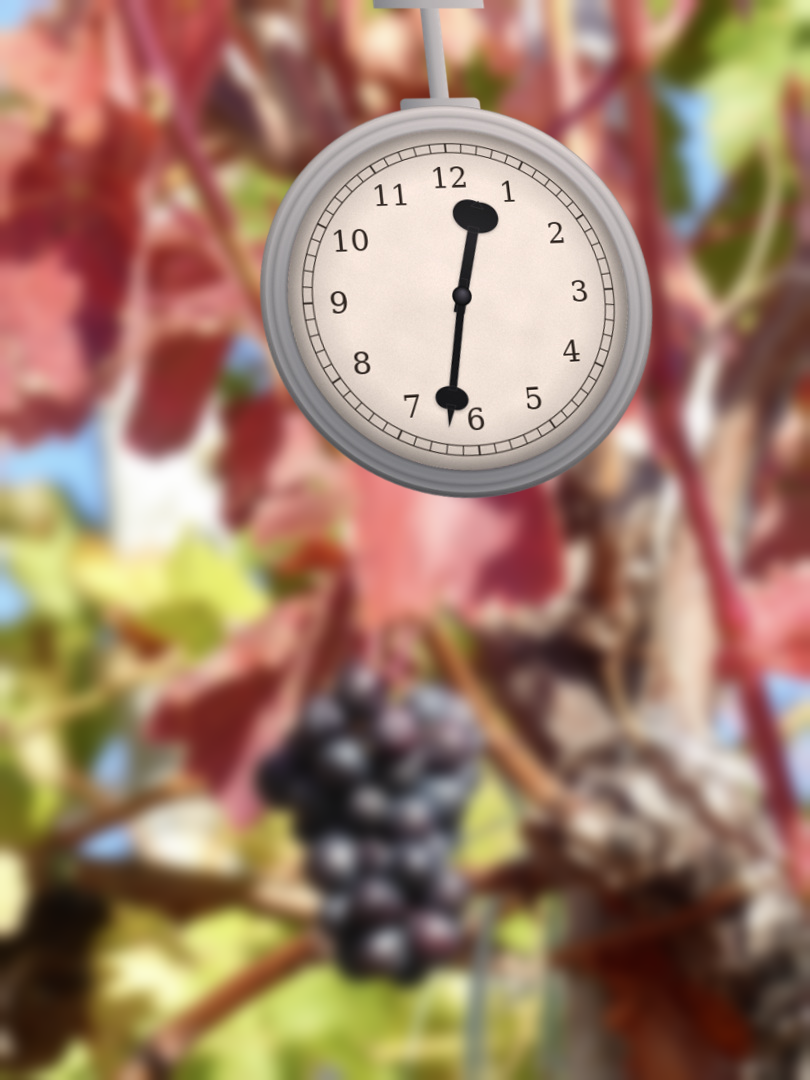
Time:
12h32
